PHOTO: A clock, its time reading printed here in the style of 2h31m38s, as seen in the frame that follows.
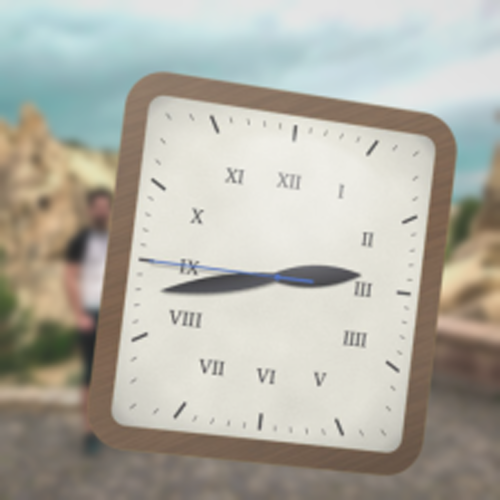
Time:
2h42m45s
